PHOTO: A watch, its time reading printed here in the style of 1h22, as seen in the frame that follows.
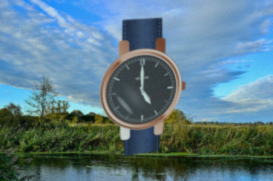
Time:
5h00
